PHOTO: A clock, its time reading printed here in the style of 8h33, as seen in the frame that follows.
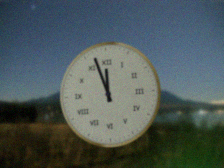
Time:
11h57
